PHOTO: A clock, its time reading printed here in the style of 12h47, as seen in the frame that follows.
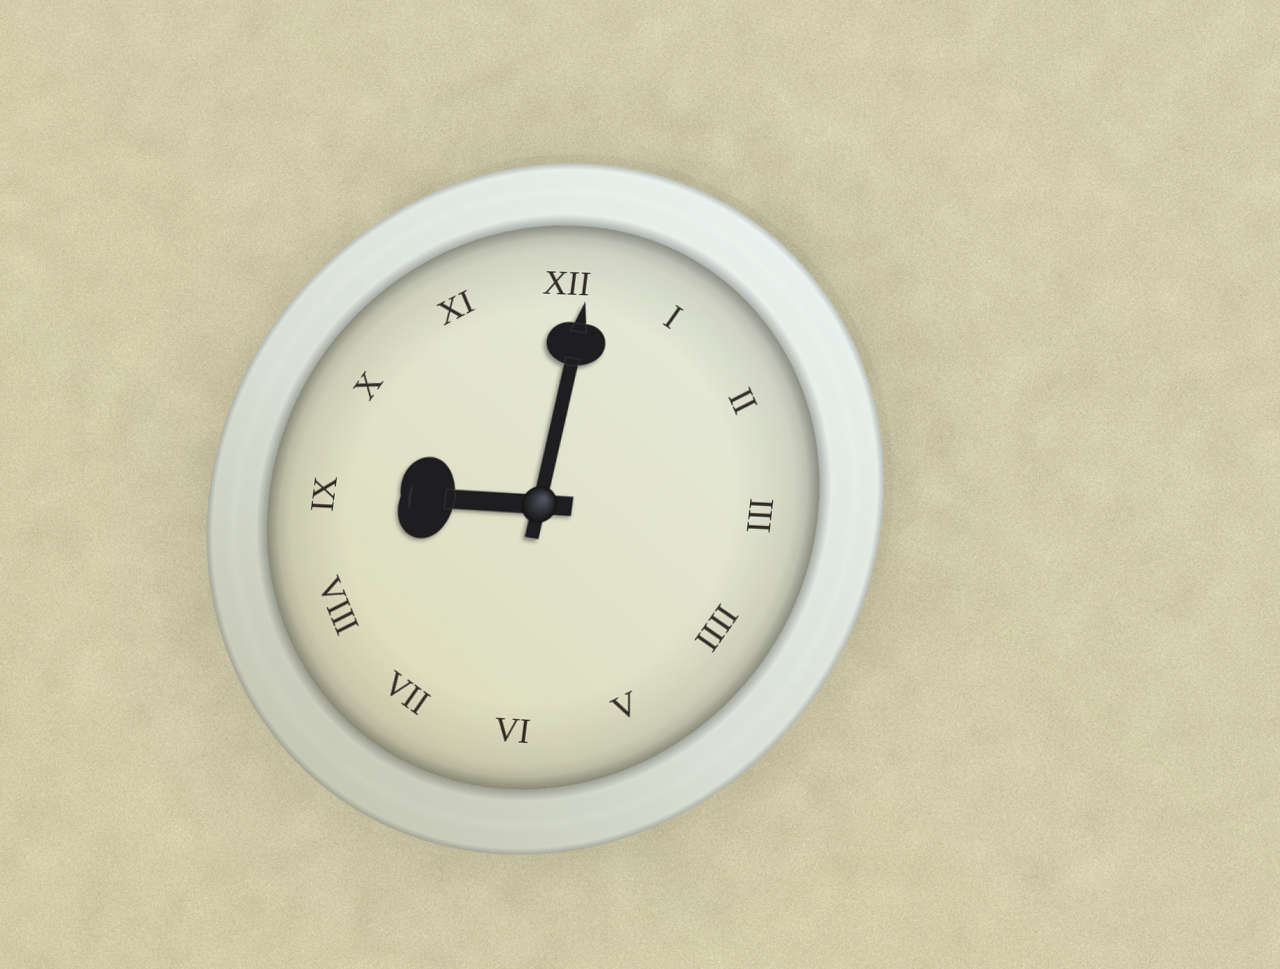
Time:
9h01
